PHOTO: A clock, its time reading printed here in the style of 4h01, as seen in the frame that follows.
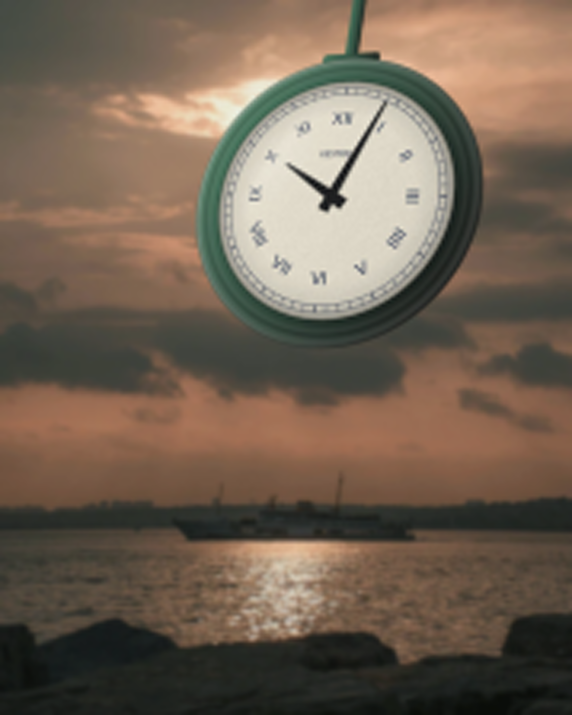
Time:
10h04
